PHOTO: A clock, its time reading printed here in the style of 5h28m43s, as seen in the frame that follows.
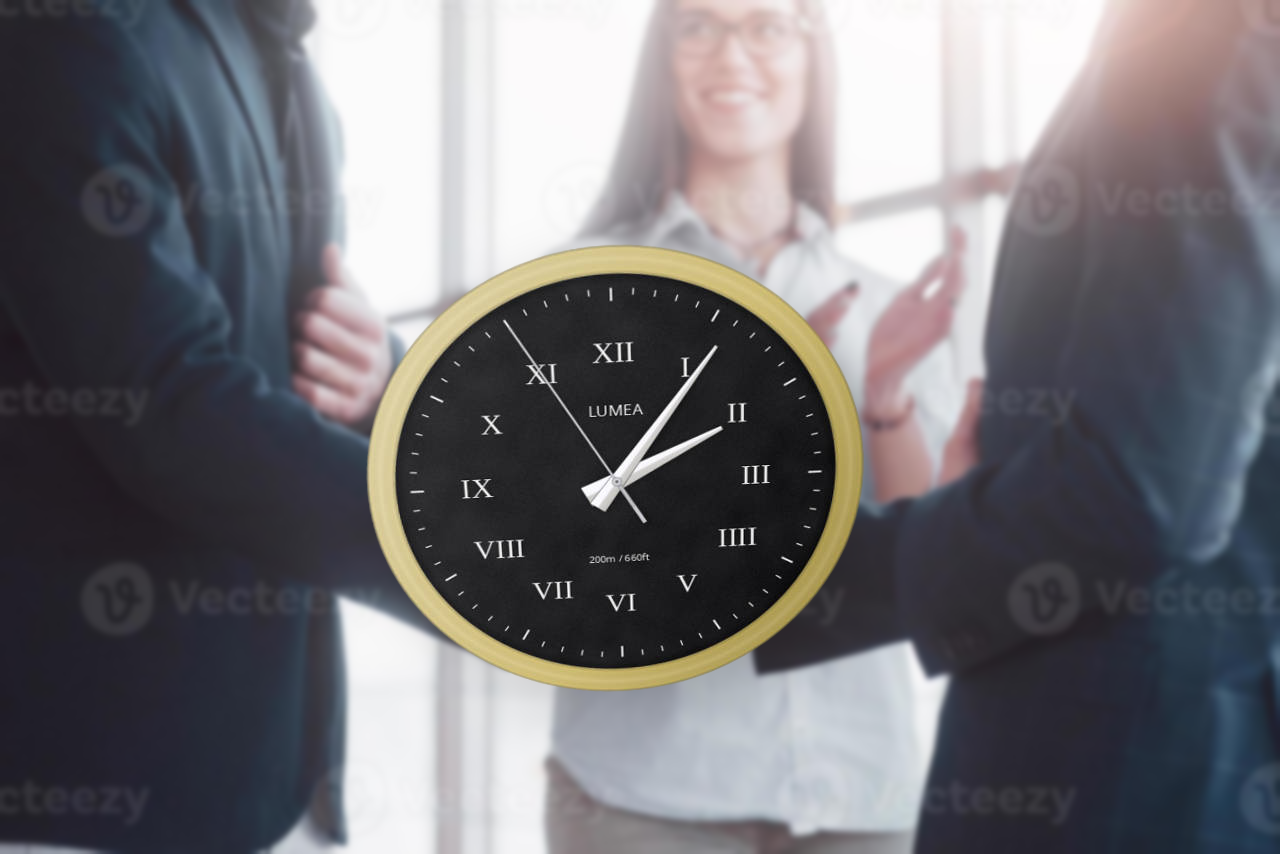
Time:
2h05m55s
